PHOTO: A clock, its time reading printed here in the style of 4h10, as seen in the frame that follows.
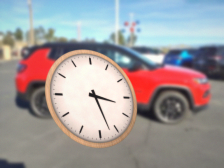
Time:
3h27
